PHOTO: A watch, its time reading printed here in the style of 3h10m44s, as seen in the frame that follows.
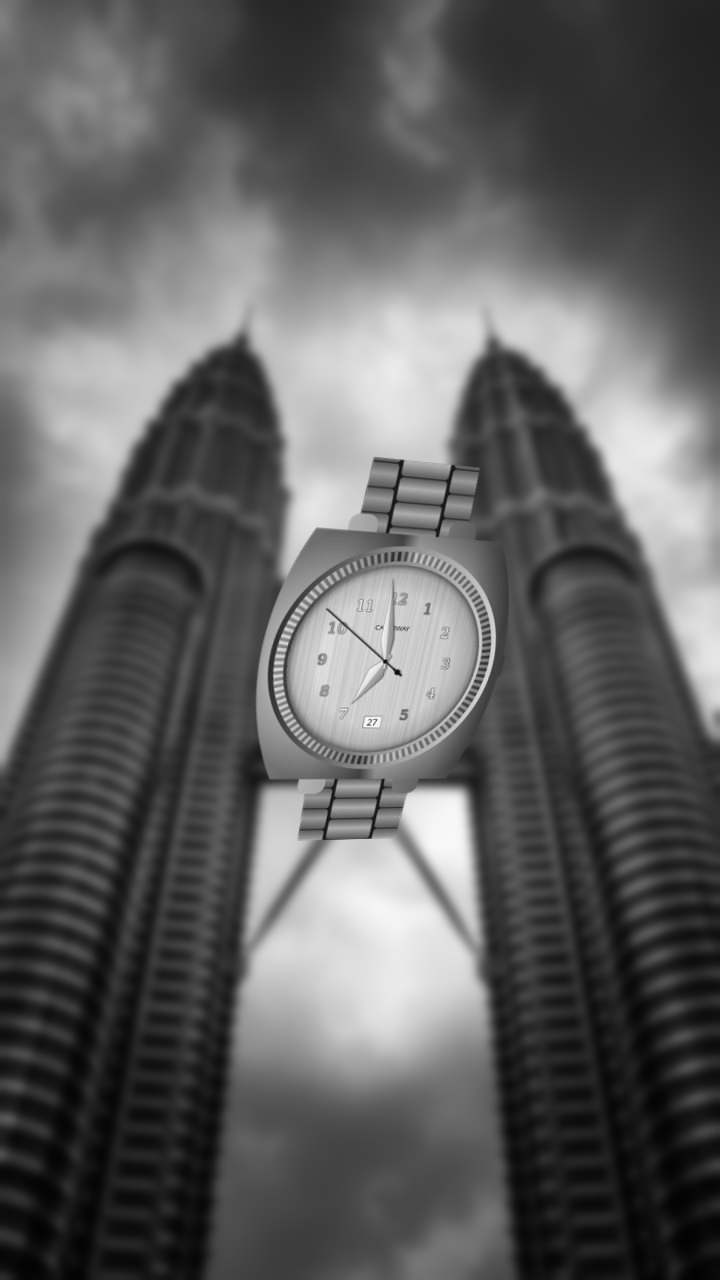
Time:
6h58m51s
